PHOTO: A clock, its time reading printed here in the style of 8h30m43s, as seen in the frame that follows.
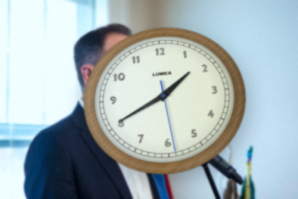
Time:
1h40m29s
